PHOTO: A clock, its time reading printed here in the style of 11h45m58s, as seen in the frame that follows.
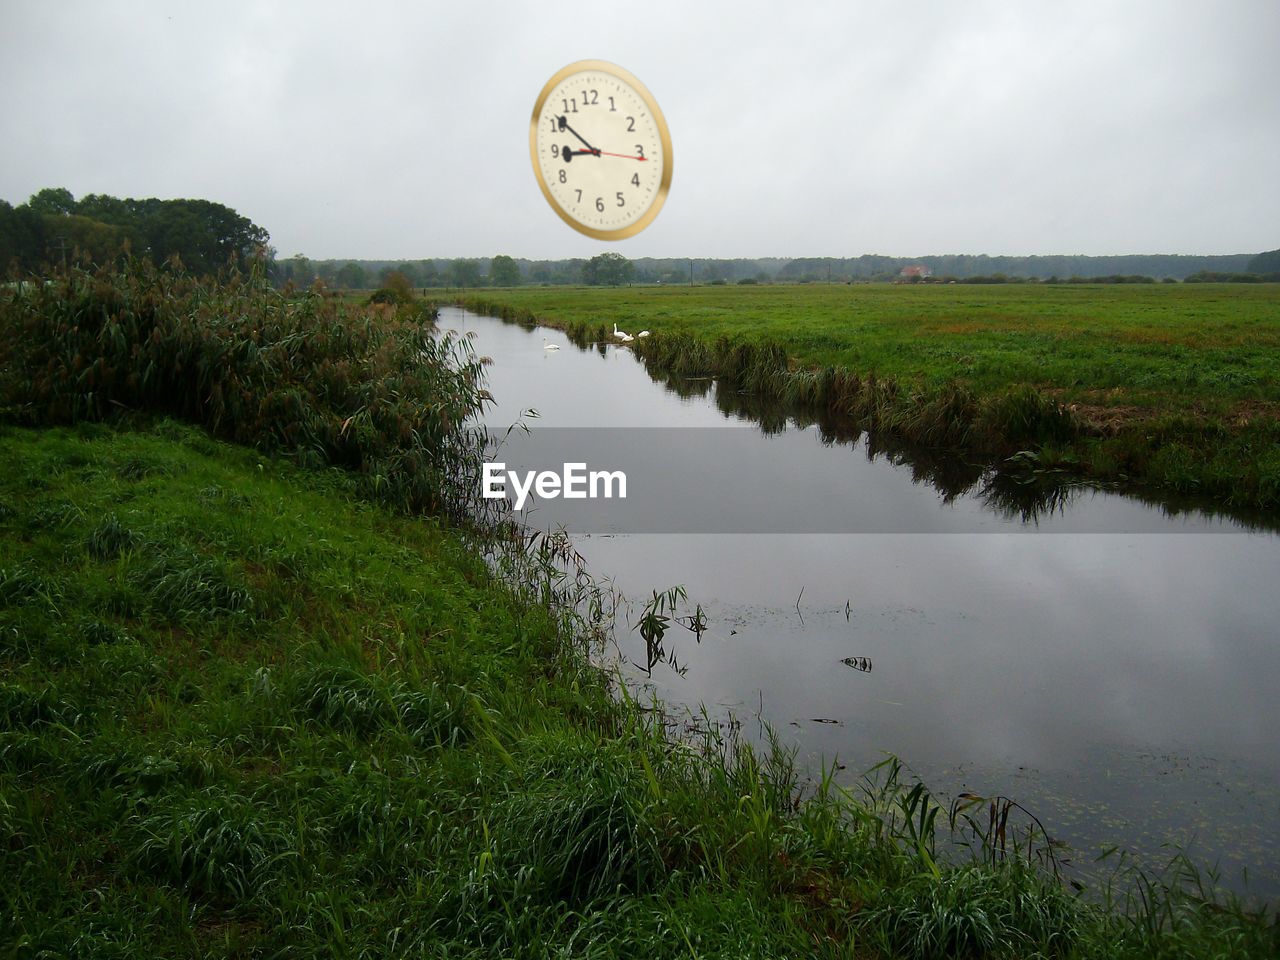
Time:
8h51m16s
